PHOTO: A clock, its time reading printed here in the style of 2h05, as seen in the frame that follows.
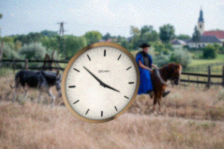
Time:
3h52
